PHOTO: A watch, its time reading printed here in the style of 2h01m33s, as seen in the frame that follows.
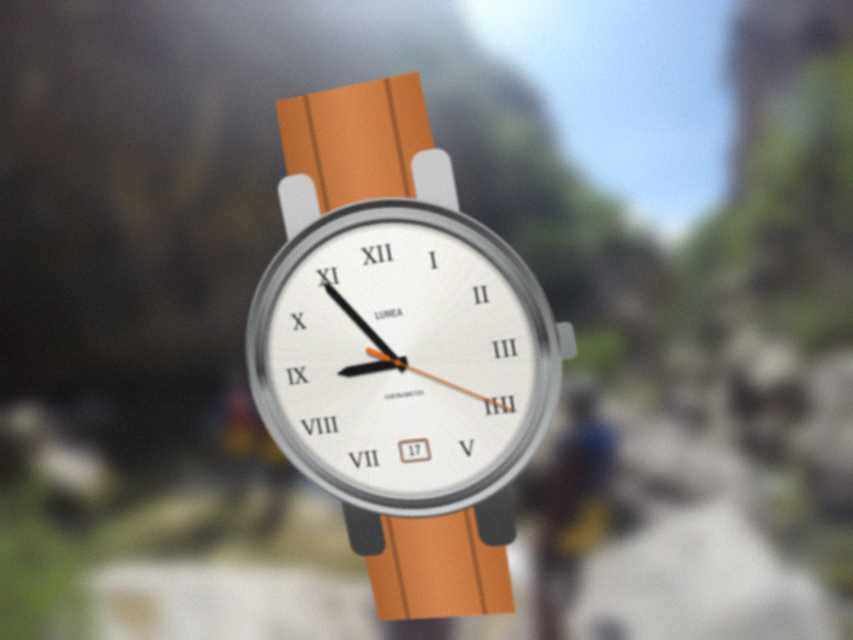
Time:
8h54m20s
